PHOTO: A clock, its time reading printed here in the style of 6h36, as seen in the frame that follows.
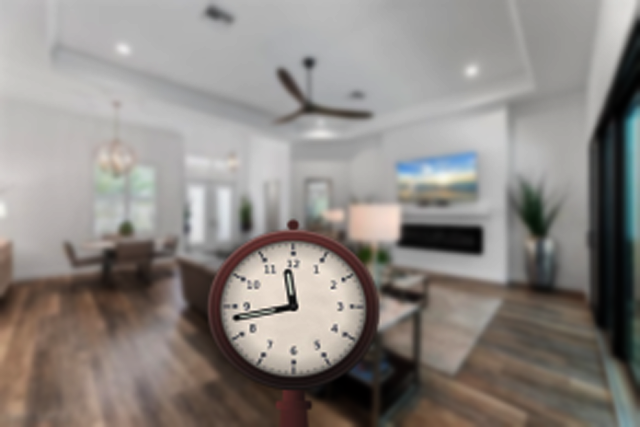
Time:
11h43
